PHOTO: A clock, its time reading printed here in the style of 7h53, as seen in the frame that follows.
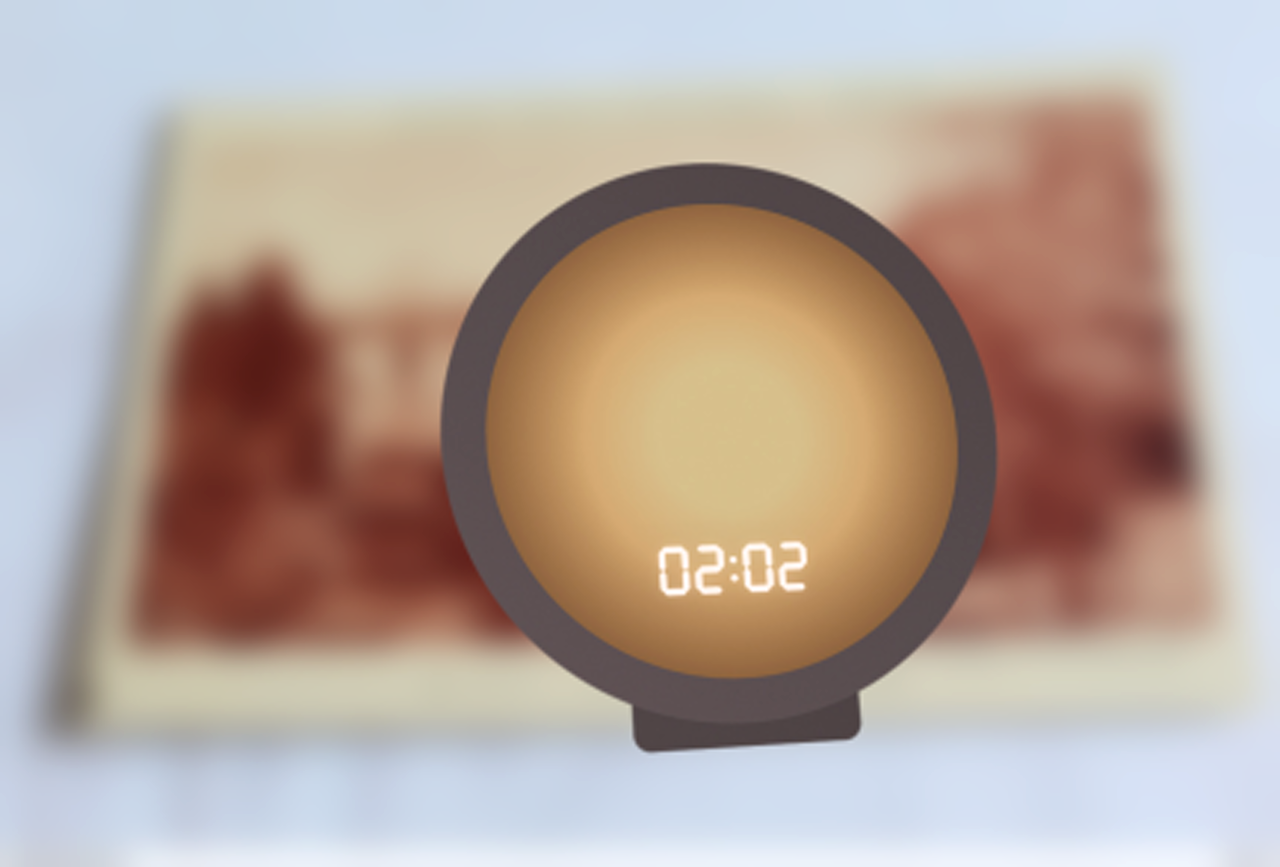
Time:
2h02
